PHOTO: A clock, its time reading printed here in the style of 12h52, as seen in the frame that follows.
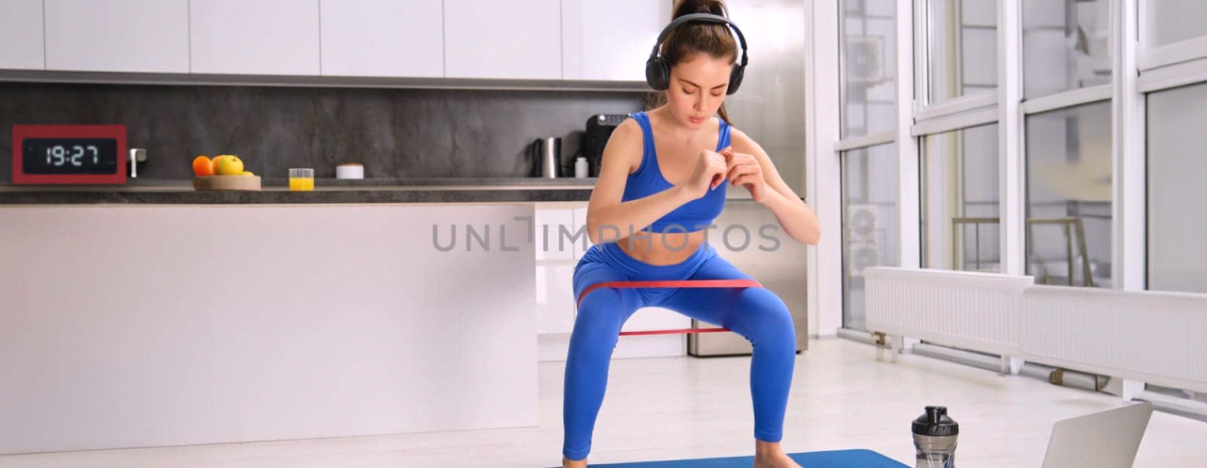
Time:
19h27
